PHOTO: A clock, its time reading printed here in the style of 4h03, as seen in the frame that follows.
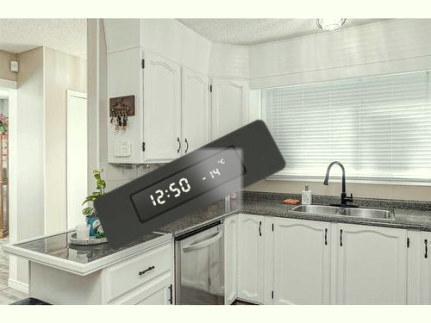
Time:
12h50
